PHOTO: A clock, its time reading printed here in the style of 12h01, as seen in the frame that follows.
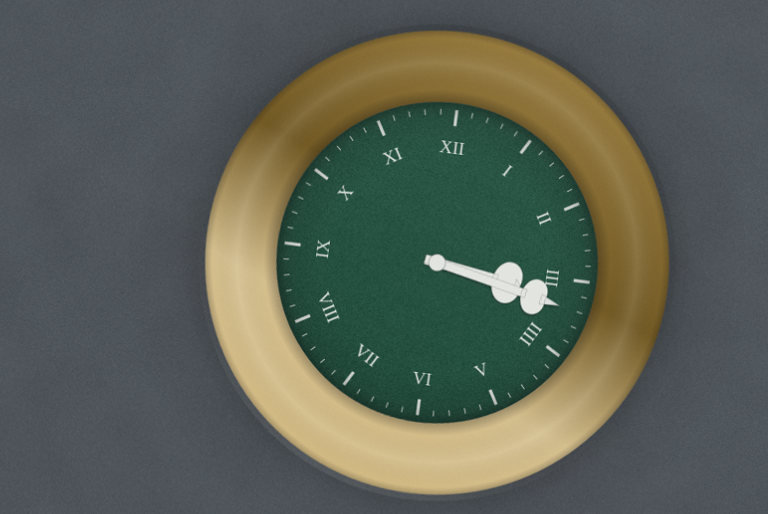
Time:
3h17
